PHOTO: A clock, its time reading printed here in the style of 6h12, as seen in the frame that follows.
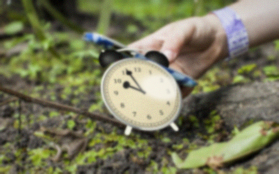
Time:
9h56
